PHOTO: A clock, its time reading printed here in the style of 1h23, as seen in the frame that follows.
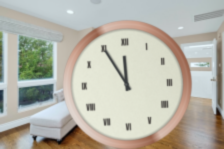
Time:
11h55
